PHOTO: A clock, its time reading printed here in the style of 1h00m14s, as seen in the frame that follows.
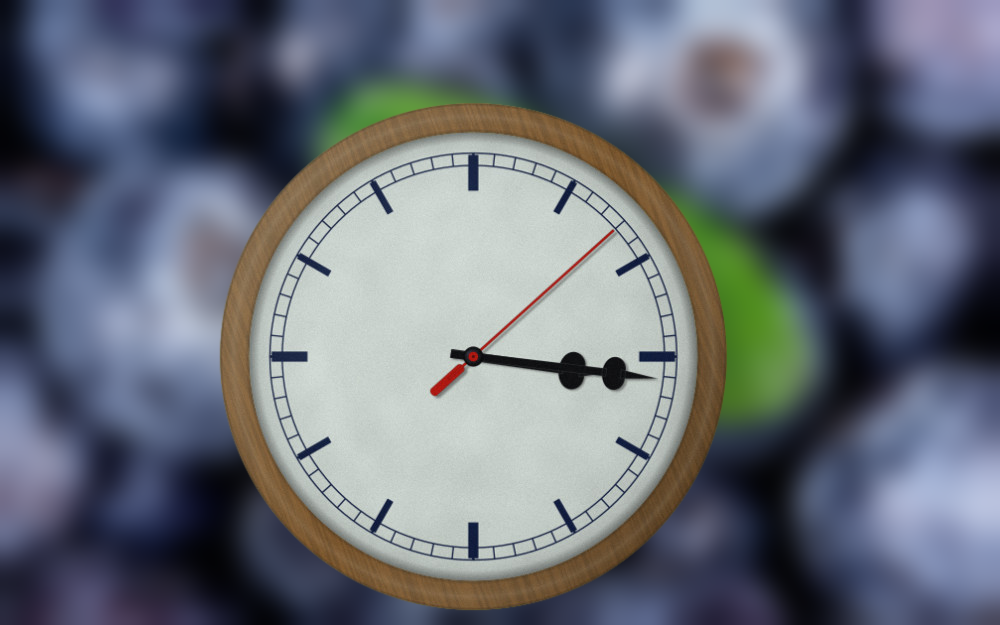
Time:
3h16m08s
